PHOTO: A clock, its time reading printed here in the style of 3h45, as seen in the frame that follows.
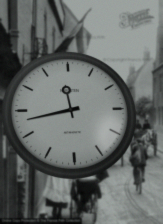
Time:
11h43
